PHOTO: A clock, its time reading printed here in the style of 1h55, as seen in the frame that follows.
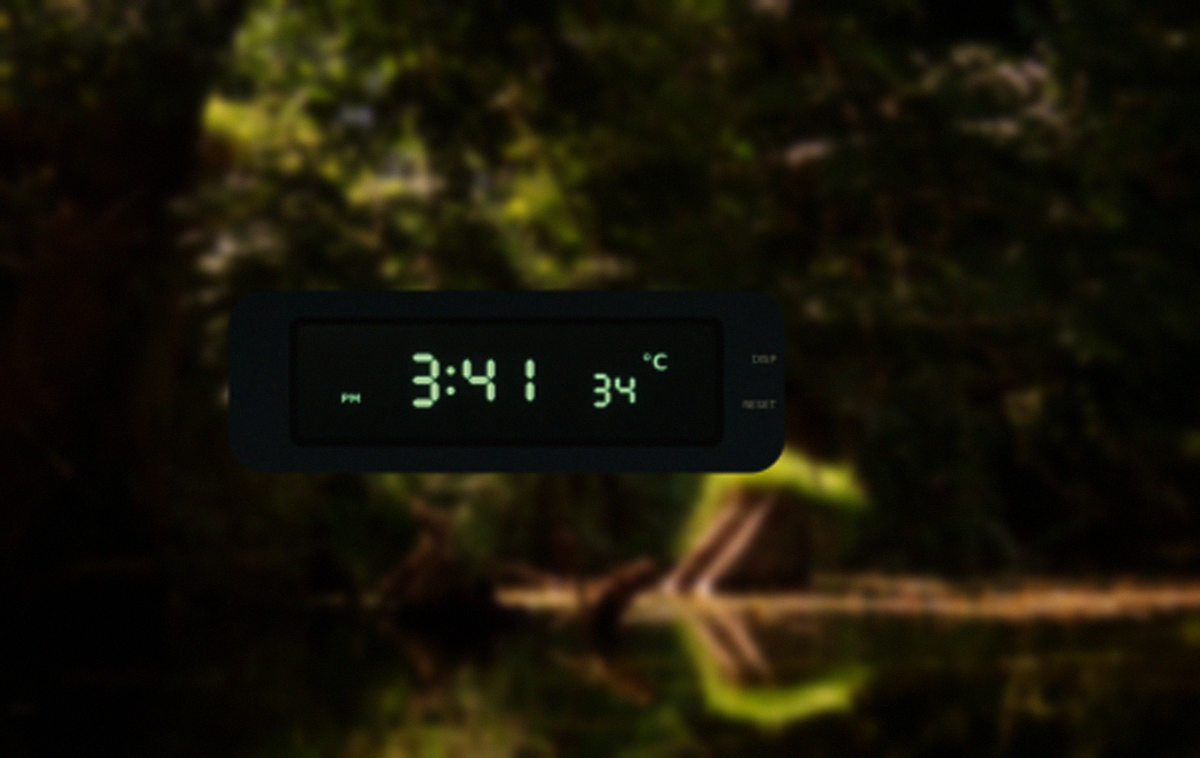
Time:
3h41
